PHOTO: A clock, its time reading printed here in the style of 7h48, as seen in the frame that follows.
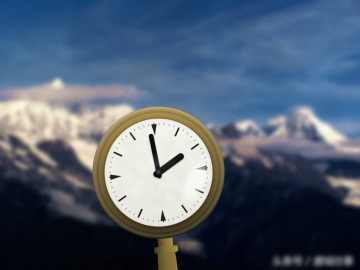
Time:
1h59
